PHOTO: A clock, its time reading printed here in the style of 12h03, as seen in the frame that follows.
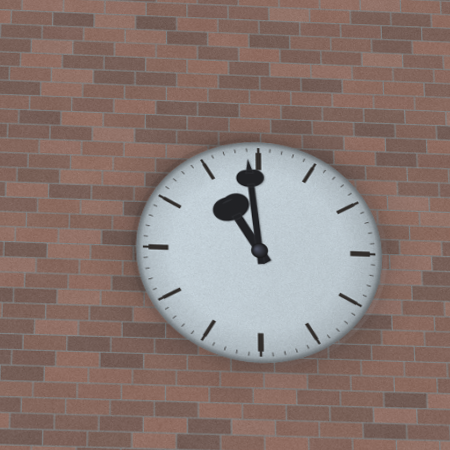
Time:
10h59
